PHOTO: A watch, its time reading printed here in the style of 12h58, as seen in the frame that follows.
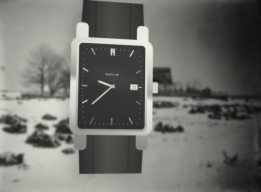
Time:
9h38
